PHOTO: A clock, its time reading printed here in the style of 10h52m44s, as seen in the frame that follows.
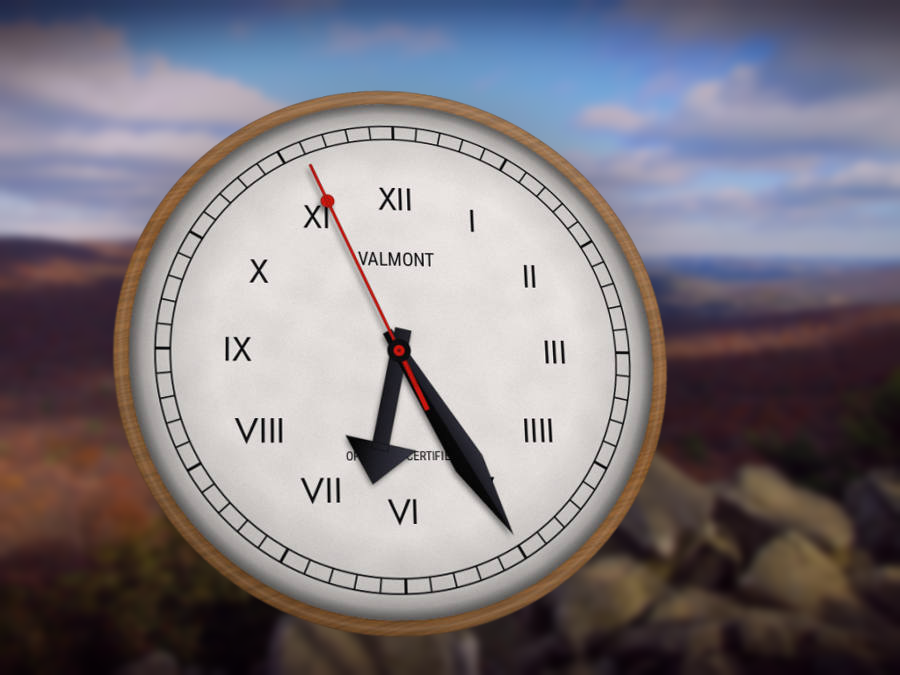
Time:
6h24m56s
